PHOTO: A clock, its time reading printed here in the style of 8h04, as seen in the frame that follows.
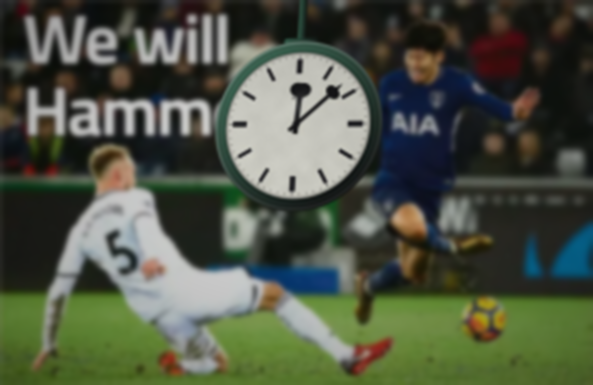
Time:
12h08
